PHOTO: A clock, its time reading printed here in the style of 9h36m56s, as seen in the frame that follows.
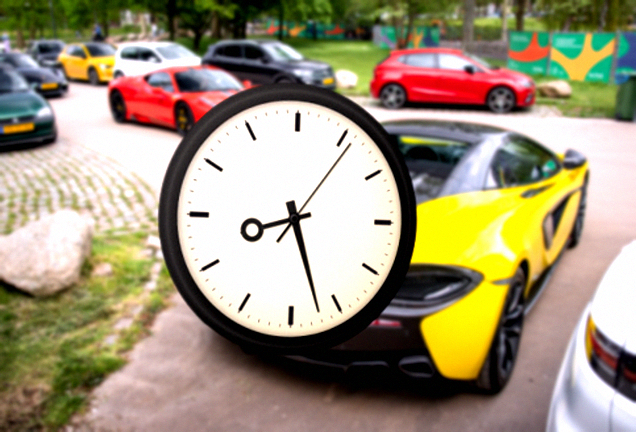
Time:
8h27m06s
